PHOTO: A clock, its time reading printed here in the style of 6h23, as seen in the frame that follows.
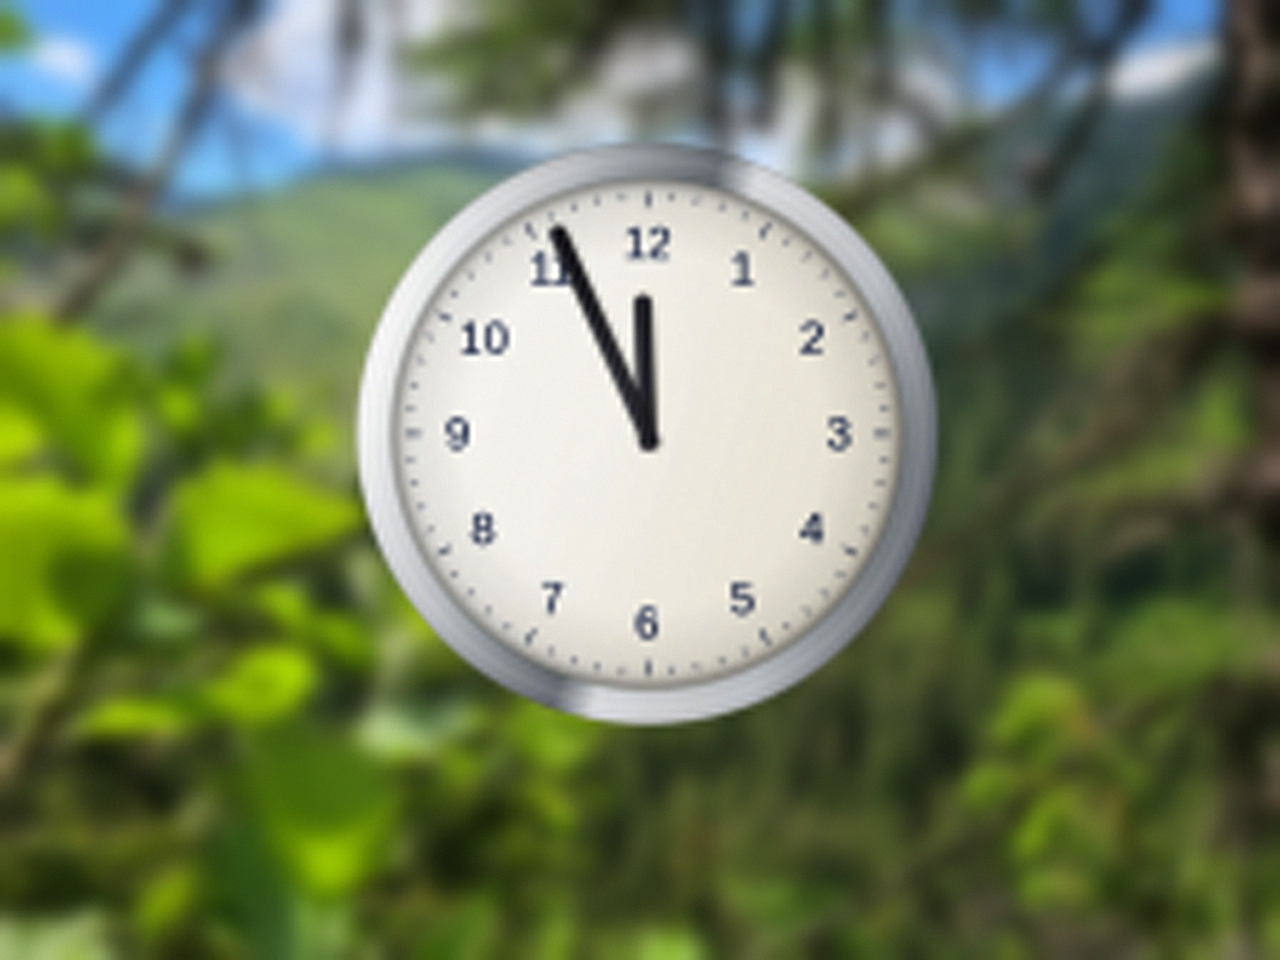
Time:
11h56
